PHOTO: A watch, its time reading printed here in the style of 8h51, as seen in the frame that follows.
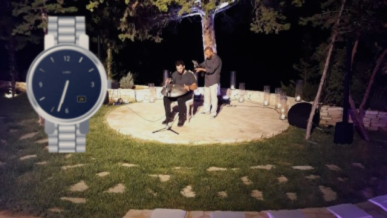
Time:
6h33
